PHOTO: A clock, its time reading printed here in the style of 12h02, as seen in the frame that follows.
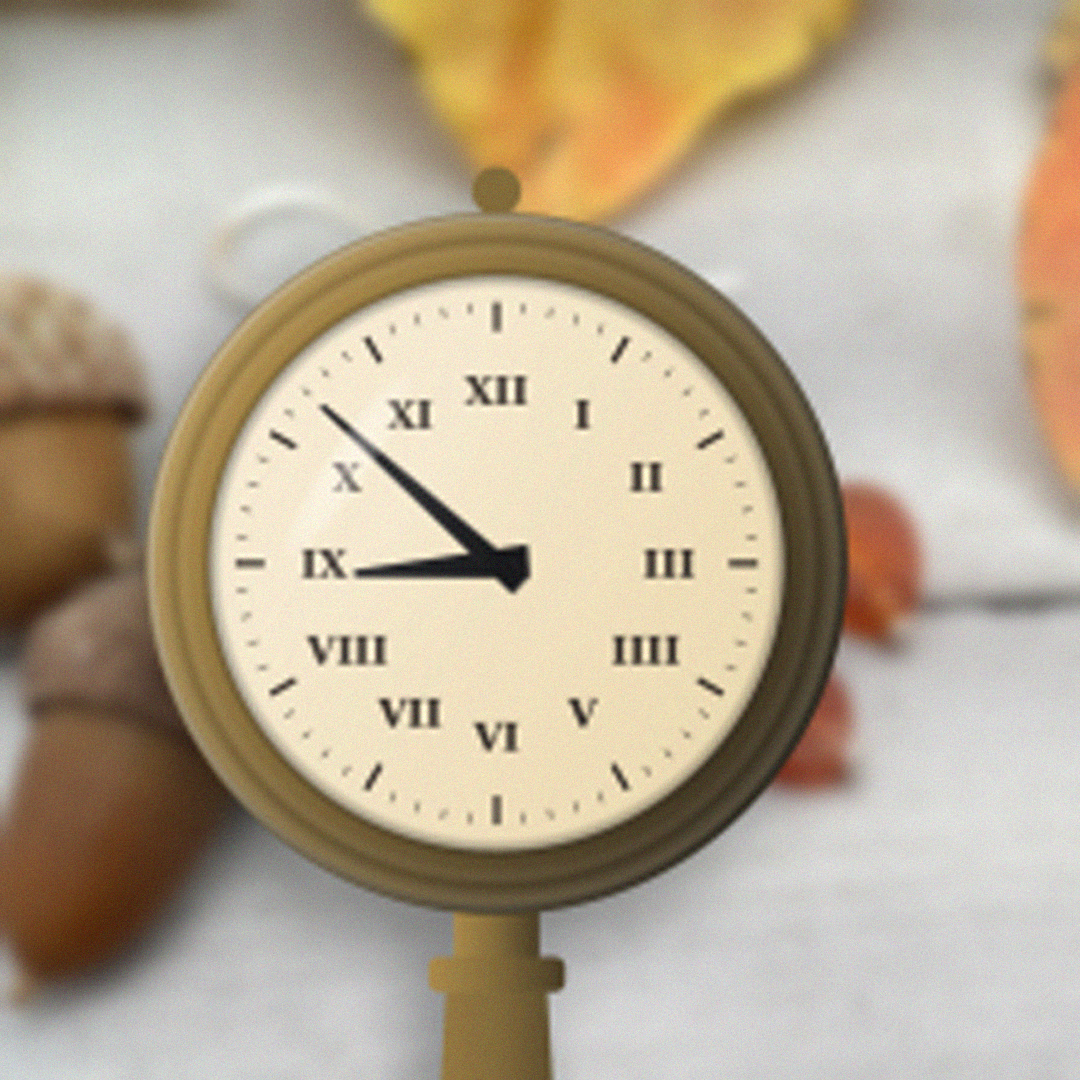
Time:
8h52
